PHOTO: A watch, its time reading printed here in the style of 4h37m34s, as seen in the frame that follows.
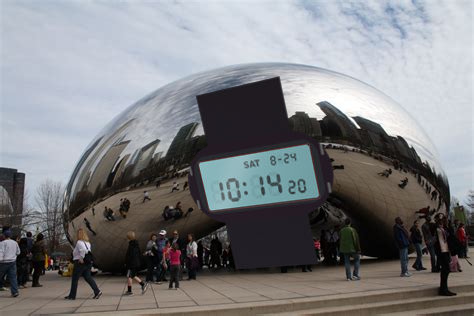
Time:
10h14m20s
